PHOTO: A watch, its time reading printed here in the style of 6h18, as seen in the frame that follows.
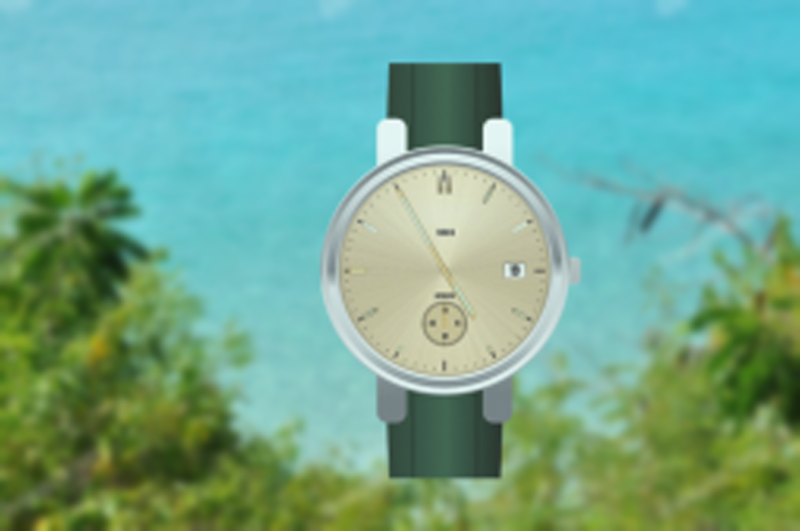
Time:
4h55
